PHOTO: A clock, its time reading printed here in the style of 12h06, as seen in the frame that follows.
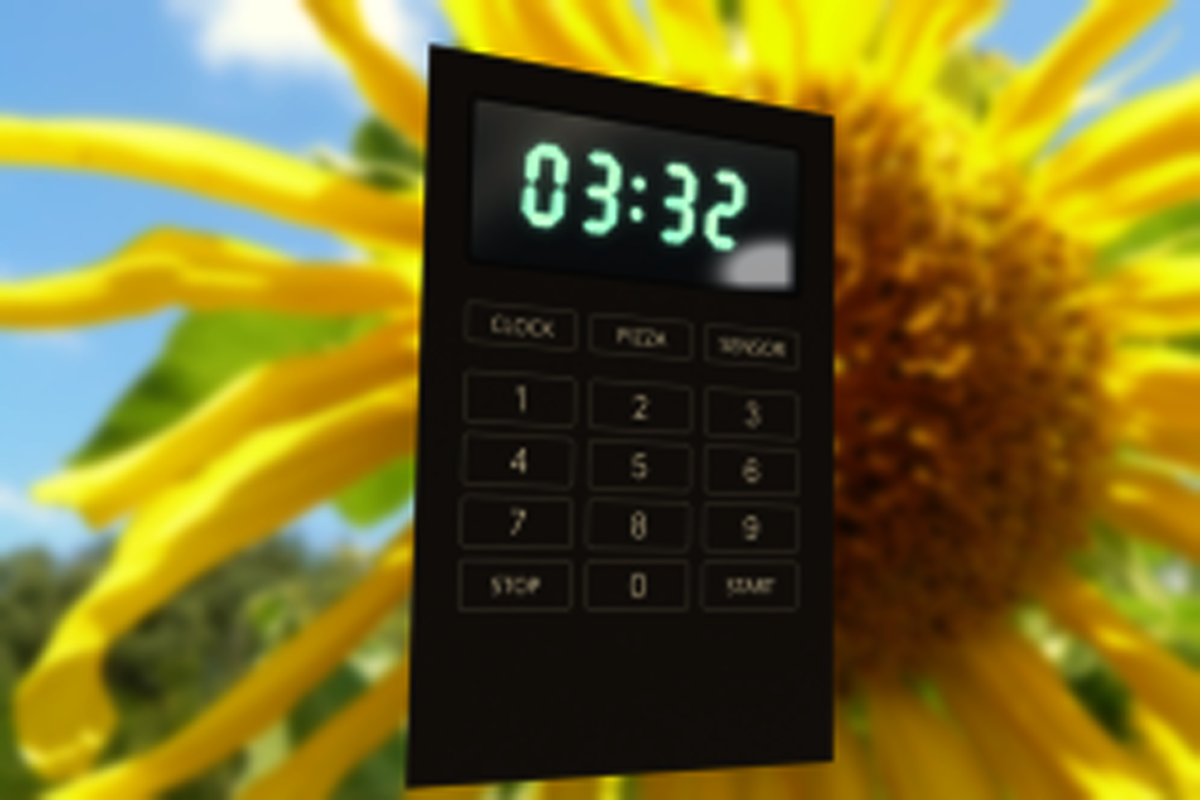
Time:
3h32
